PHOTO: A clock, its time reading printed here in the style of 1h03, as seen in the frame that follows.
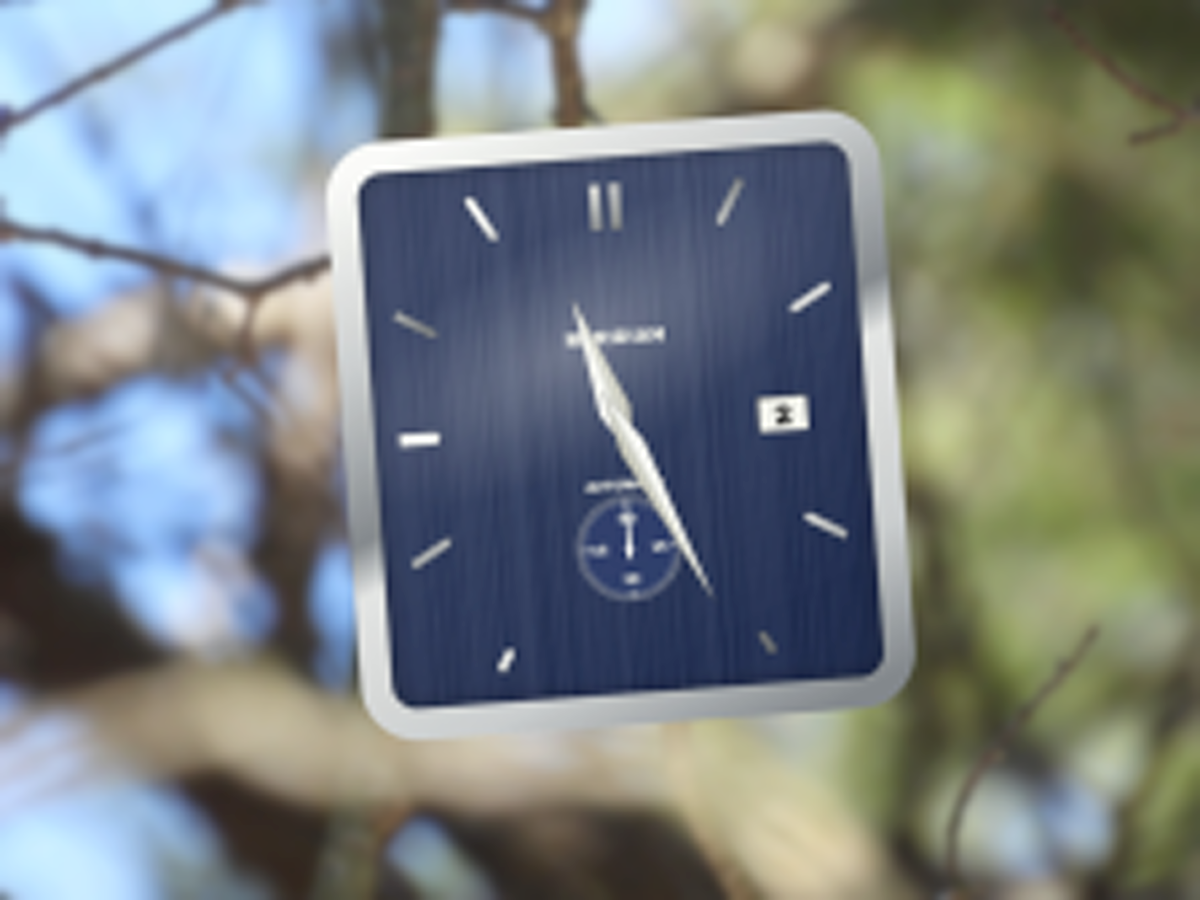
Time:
11h26
